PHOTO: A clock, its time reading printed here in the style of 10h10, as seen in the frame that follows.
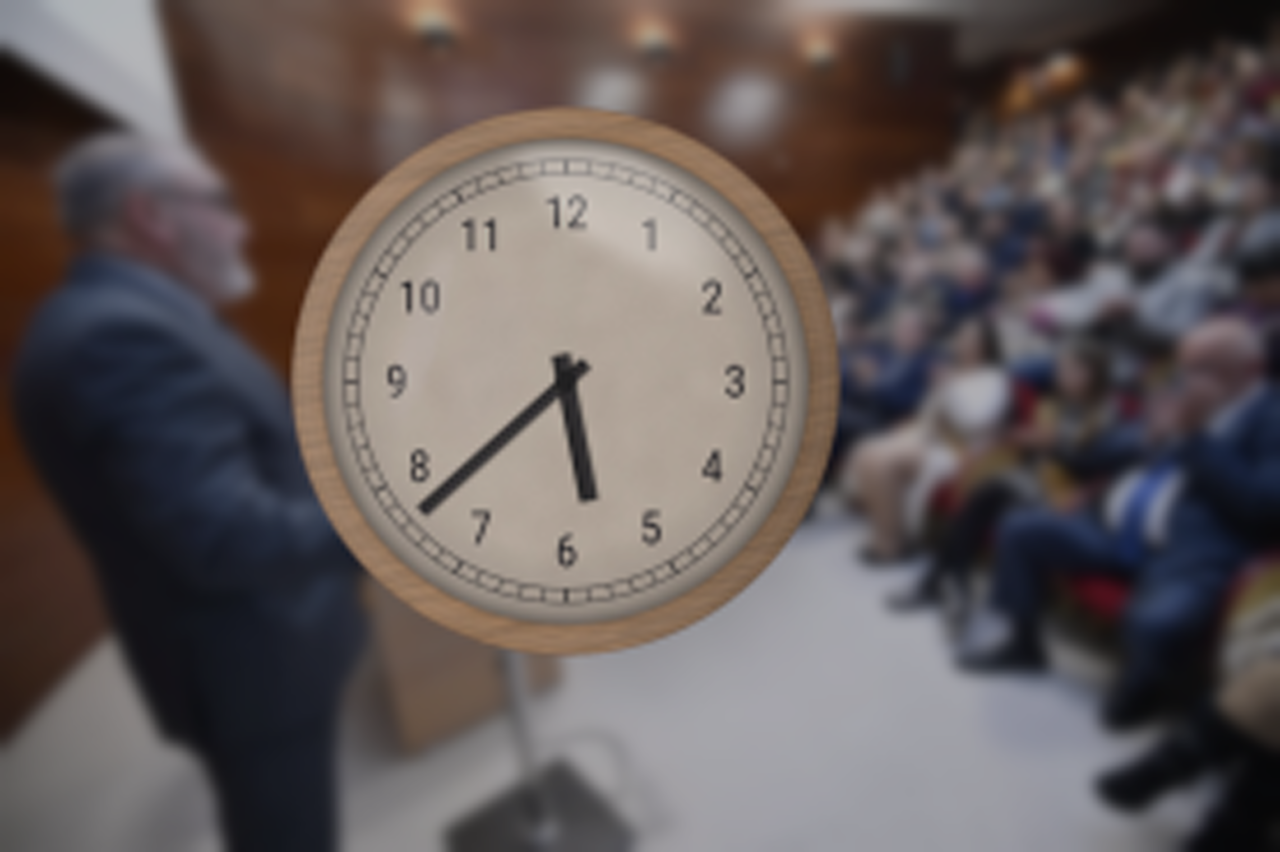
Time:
5h38
